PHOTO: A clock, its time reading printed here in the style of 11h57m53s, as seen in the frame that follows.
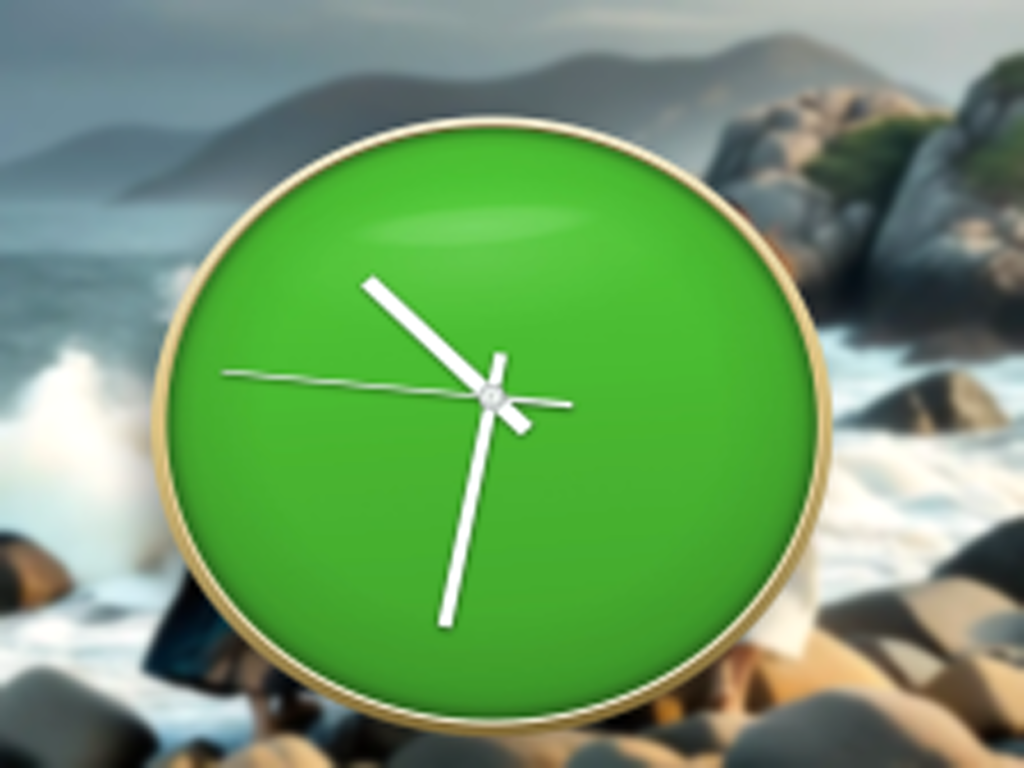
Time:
10h31m46s
